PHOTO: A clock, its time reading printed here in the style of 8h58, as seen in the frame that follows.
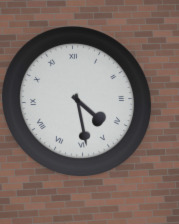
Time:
4h29
